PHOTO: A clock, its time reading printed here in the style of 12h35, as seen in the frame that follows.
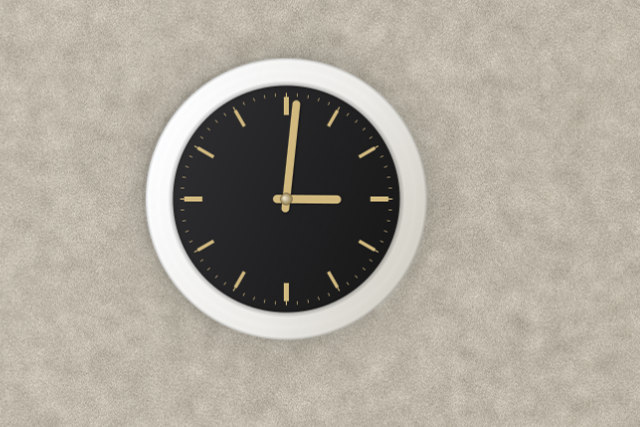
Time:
3h01
